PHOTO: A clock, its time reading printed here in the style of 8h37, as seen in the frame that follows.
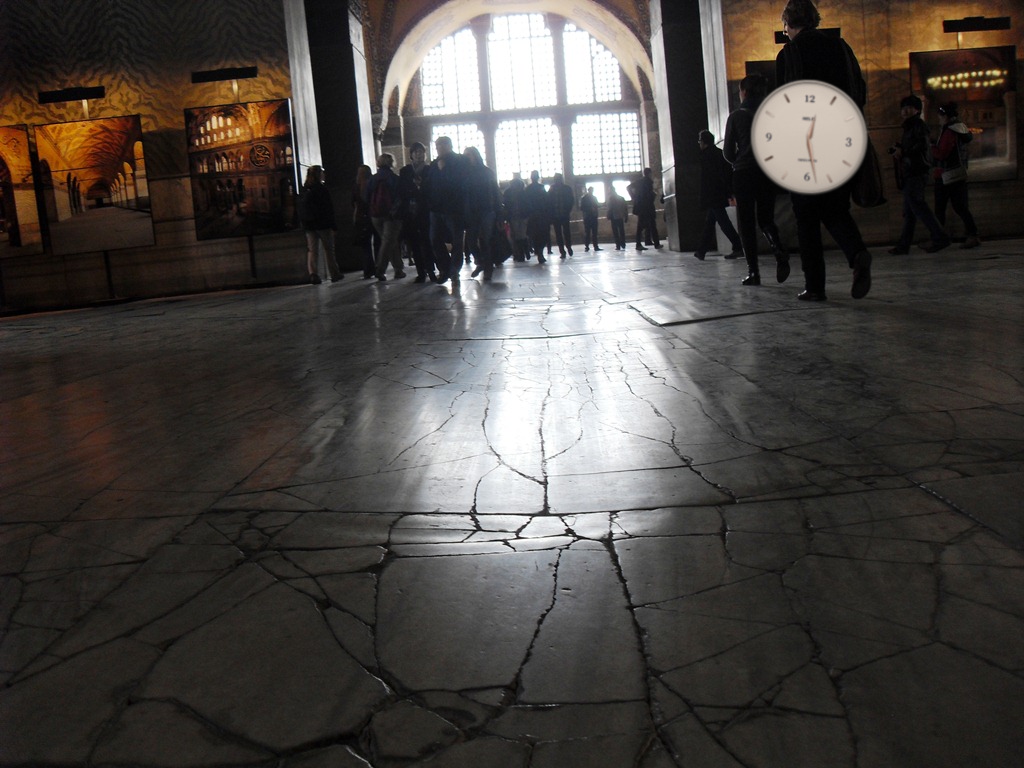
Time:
12h28
